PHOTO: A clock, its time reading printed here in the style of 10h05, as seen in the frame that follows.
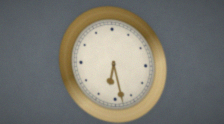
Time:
6h28
